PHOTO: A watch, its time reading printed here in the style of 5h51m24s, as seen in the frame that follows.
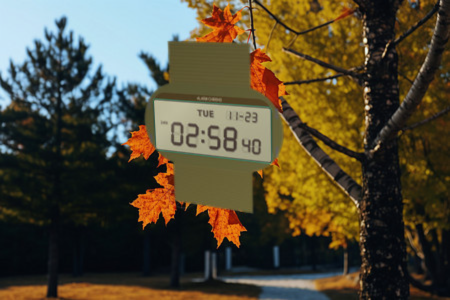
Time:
2h58m40s
